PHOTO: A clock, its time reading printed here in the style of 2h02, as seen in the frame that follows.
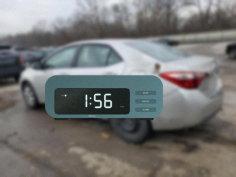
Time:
1h56
